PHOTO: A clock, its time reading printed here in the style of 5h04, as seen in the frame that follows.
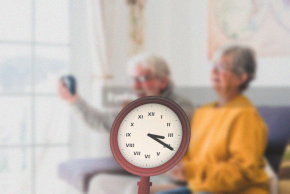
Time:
3h20
